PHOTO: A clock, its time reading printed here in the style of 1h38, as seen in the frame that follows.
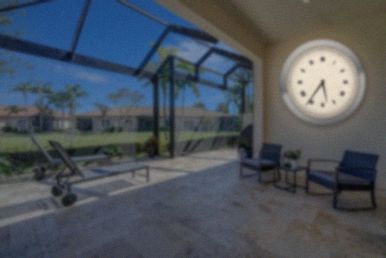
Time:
5h36
